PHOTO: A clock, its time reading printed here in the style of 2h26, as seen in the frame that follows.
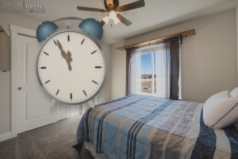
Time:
11h56
